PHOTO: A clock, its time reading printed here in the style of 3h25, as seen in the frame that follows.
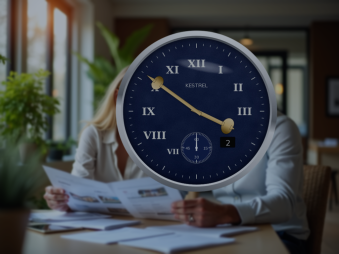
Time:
3h51
